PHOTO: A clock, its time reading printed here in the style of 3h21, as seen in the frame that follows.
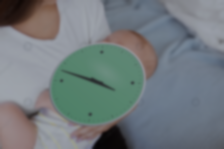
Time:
3h48
